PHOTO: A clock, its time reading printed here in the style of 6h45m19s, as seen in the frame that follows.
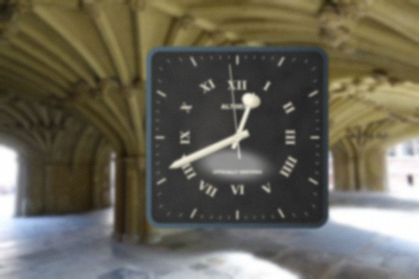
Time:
12h40m59s
